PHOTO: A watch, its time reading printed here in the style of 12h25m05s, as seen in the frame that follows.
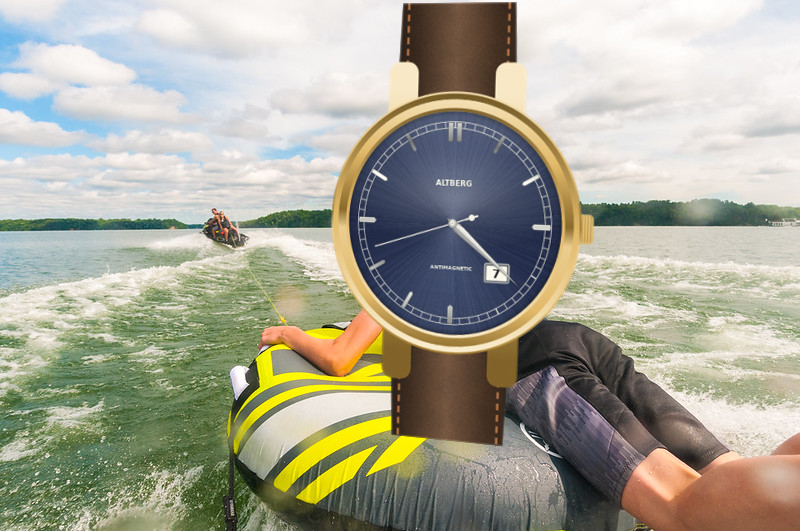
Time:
4h21m42s
